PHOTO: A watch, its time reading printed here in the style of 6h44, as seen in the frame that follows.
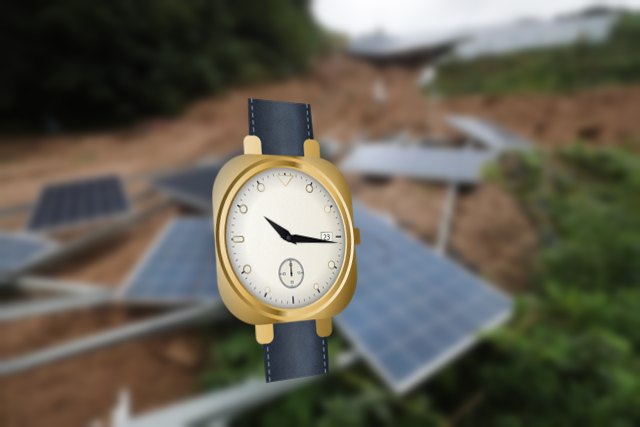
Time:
10h16
